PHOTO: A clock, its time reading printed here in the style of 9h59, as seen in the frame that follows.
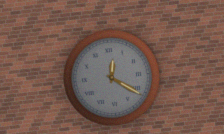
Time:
12h21
